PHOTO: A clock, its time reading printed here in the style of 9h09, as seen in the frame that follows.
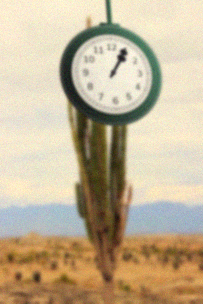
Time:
1h05
